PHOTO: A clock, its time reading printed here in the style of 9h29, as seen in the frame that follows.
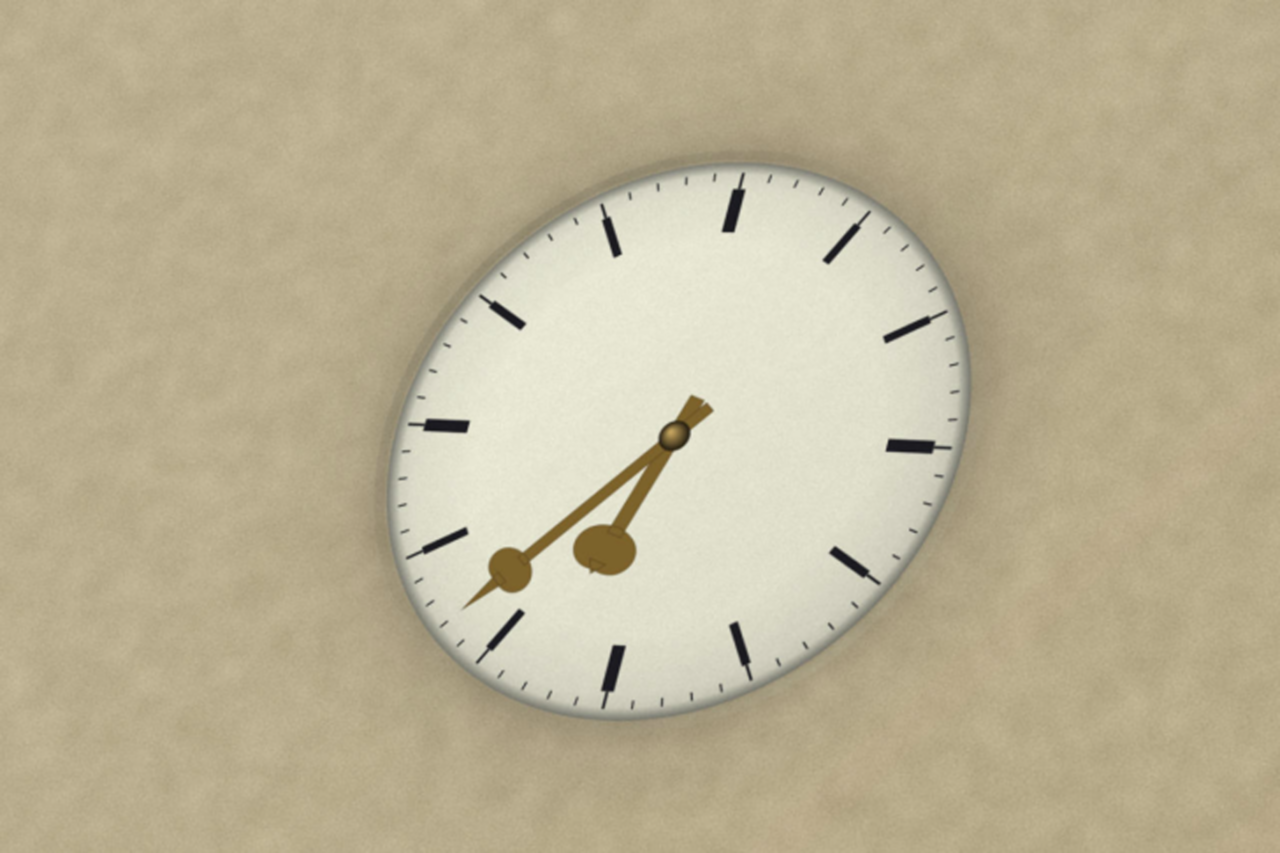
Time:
6h37
